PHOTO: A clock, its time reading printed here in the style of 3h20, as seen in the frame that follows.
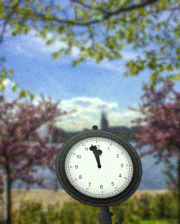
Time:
11h58
